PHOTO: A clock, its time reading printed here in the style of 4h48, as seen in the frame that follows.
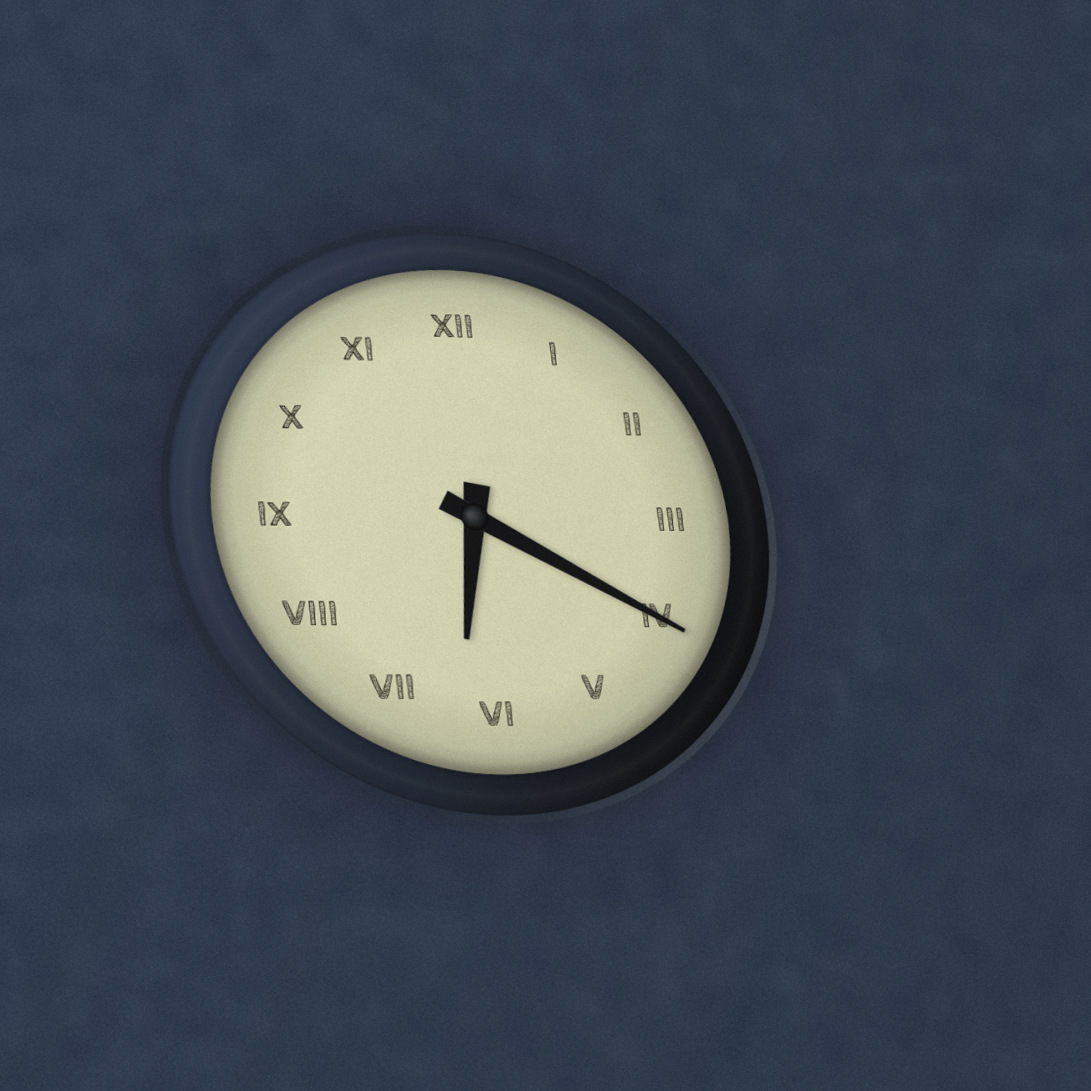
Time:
6h20
